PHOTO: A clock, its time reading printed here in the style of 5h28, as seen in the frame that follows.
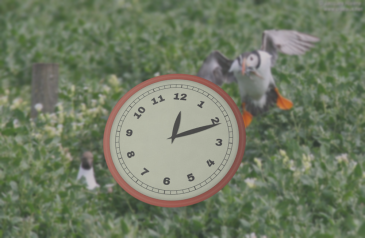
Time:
12h11
